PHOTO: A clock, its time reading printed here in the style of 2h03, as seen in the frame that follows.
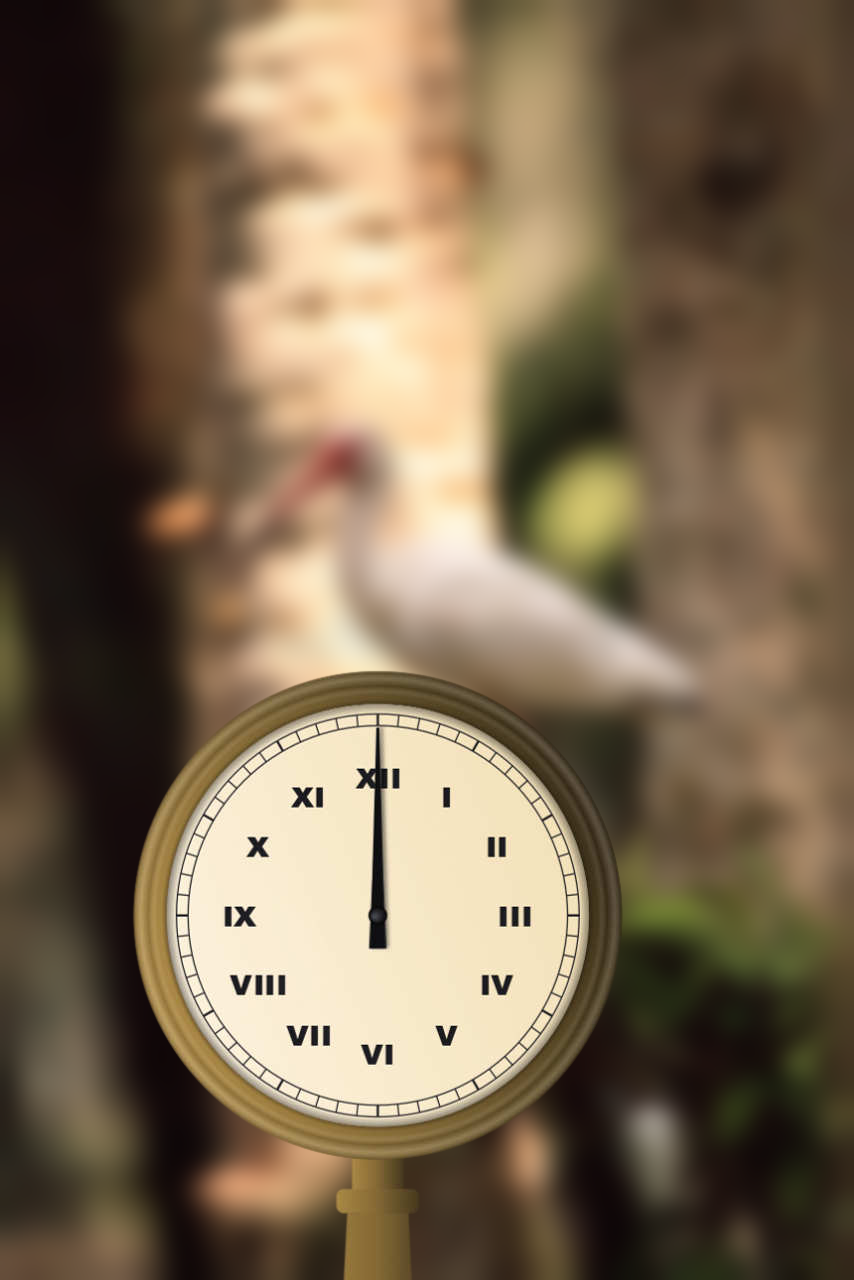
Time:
12h00
